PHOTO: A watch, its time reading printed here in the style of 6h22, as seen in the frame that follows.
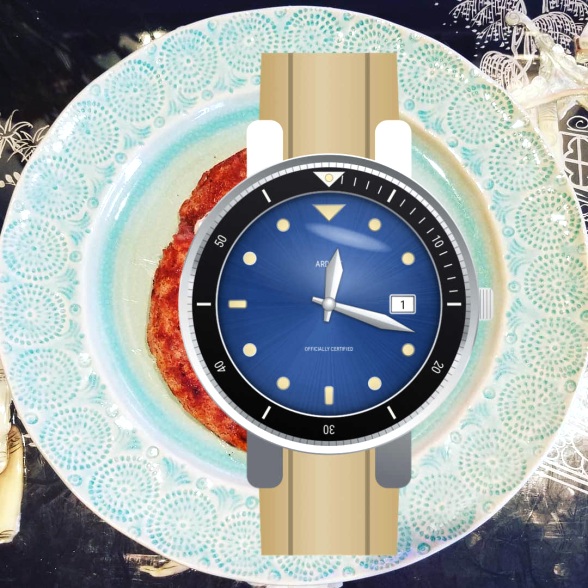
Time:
12h18
